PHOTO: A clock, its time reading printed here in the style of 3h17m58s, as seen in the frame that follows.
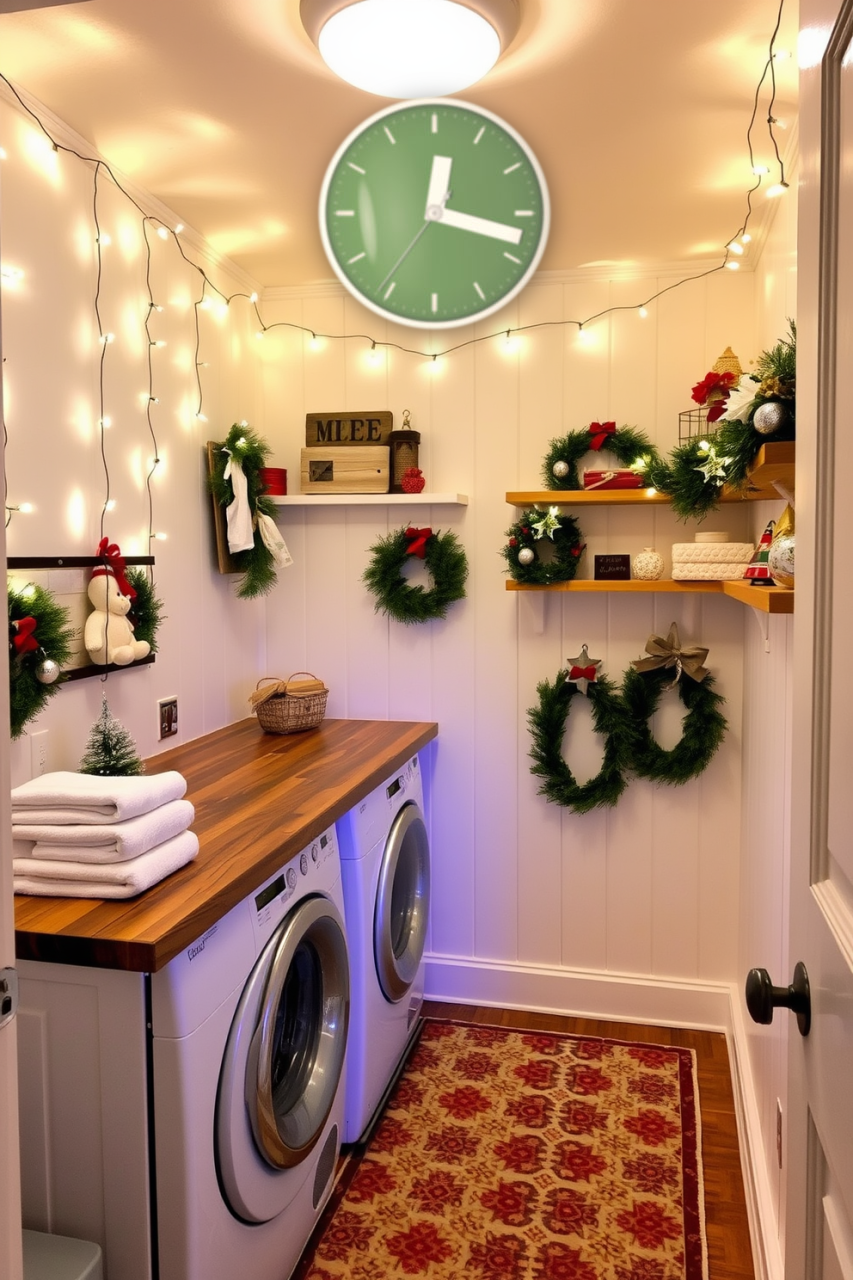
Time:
12h17m36s
